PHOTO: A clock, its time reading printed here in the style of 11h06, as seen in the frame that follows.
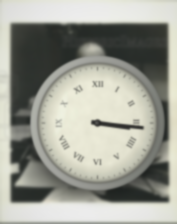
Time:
3h16
